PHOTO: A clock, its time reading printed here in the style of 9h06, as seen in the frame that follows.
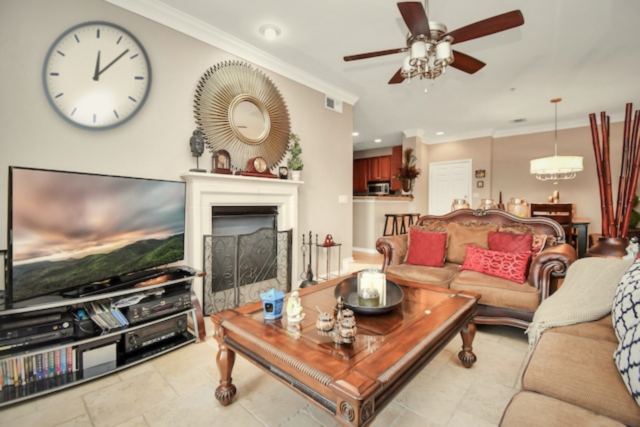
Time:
12h08
